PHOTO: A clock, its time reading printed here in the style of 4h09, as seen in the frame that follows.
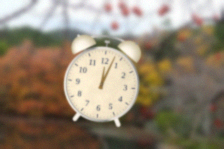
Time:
12h03
